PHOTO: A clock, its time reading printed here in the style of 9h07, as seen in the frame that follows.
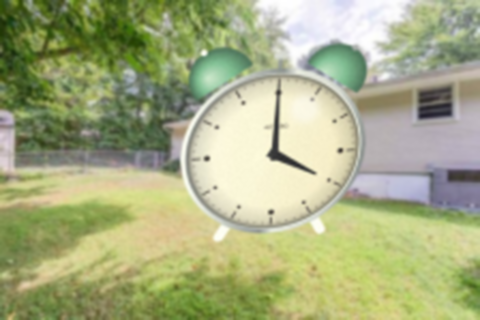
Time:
4h00
